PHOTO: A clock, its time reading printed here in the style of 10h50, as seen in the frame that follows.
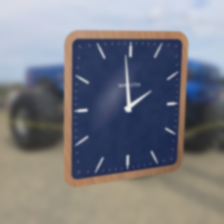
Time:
1h59
